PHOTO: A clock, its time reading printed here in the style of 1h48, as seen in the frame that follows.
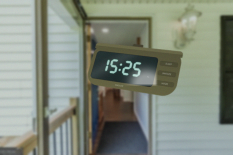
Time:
15h25
